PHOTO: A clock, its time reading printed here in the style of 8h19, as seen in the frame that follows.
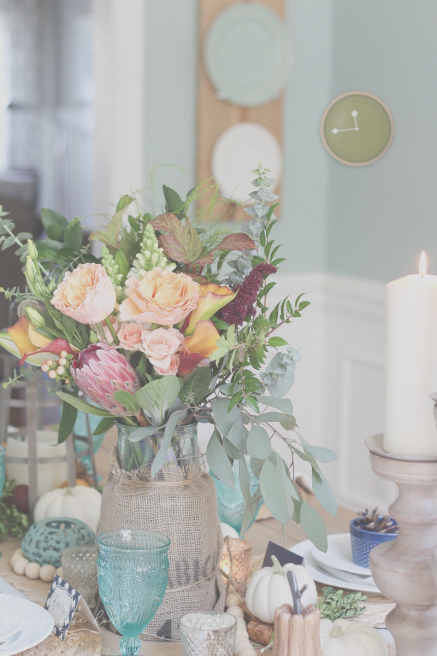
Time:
11h44
